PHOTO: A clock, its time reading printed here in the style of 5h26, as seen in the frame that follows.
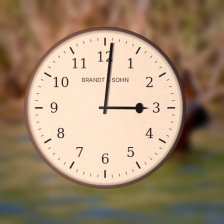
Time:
3h01
